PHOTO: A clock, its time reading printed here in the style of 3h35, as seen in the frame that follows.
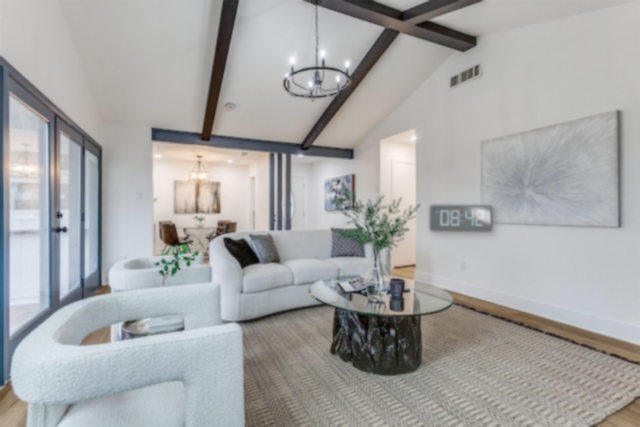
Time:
8h42
